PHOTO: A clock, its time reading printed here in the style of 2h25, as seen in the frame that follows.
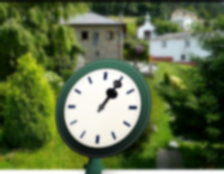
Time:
1h05
